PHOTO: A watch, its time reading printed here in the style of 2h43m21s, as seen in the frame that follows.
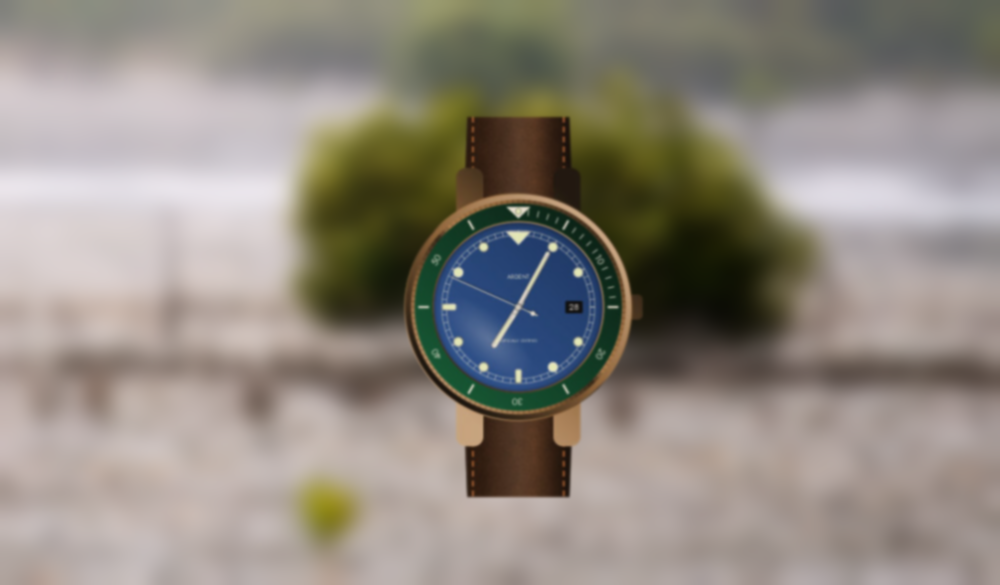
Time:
7h04m49s
